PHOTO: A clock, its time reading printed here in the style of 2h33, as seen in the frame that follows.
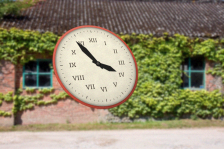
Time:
3h54
